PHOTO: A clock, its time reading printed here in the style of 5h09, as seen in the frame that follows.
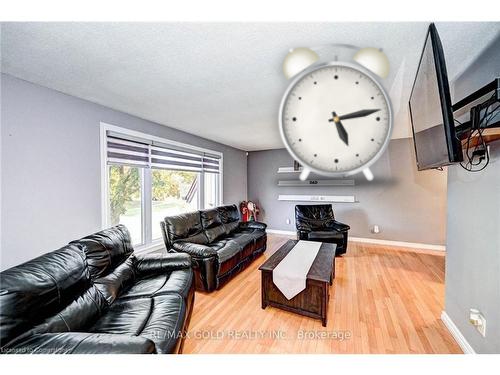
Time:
5h13
